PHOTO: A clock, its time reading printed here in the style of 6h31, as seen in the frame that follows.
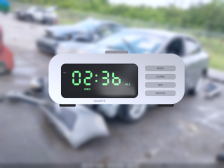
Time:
2h36
